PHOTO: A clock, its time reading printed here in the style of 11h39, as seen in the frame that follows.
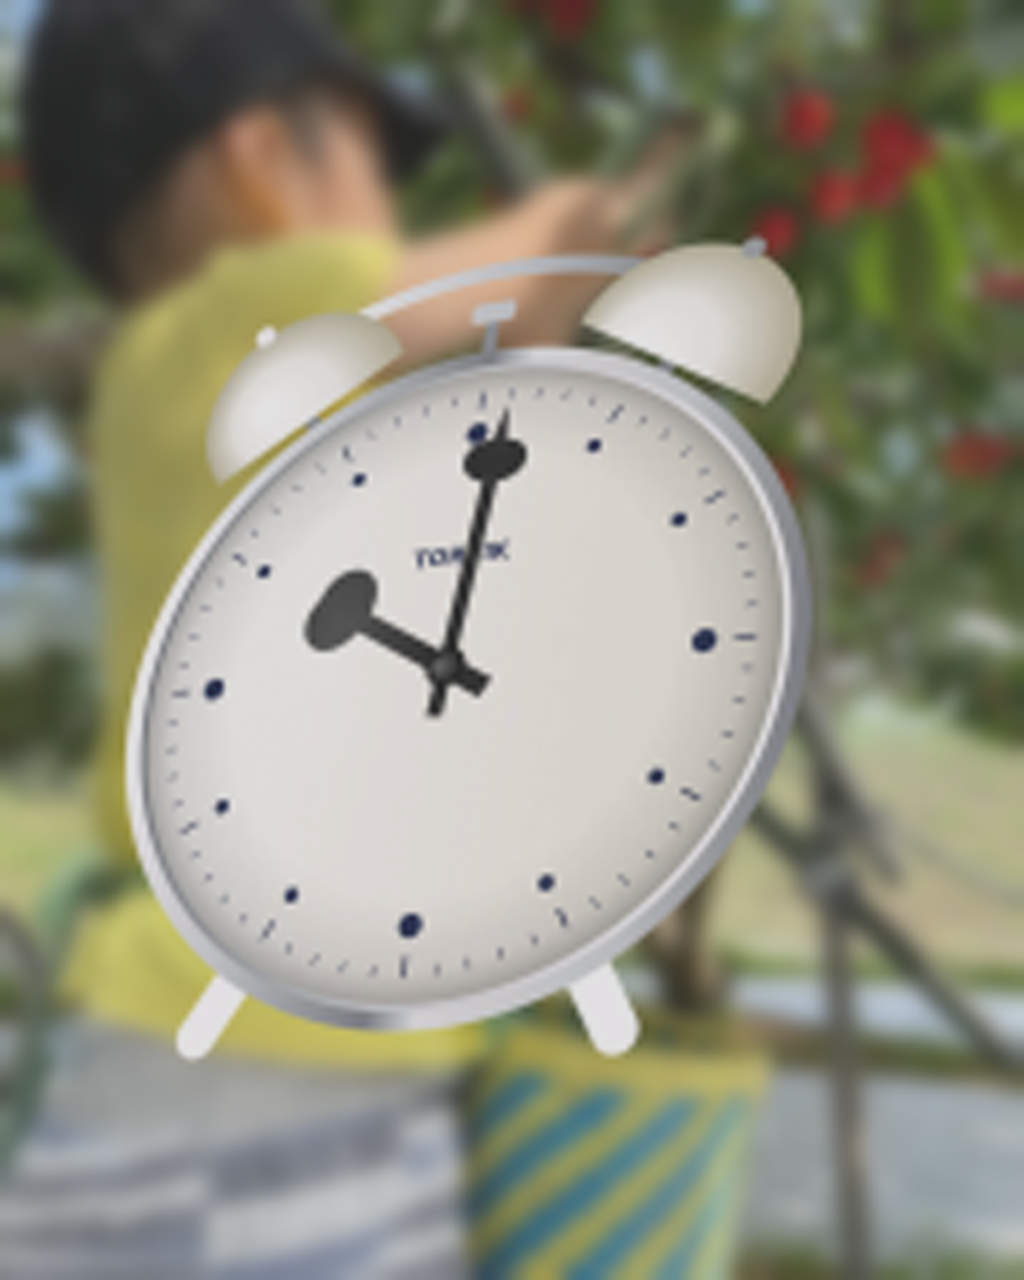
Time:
10h01
